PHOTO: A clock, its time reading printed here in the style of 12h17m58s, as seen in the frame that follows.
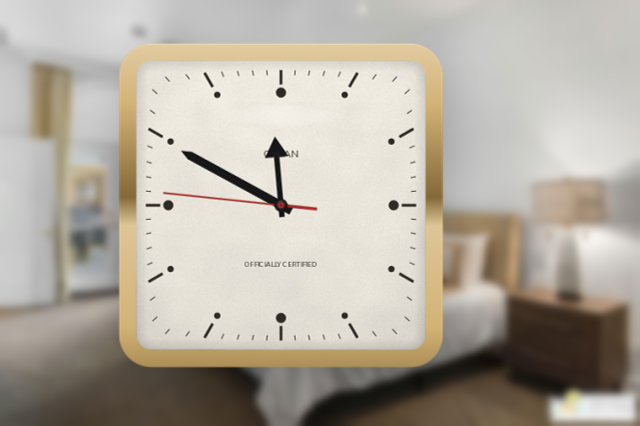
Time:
11h49m46s
